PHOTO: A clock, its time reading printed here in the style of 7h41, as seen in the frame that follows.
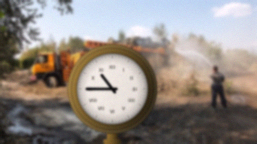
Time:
10h45
